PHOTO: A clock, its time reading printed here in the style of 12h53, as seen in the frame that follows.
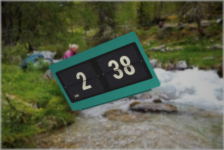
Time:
2h38
